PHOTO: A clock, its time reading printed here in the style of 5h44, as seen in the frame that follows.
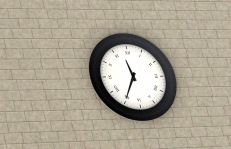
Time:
11h35
